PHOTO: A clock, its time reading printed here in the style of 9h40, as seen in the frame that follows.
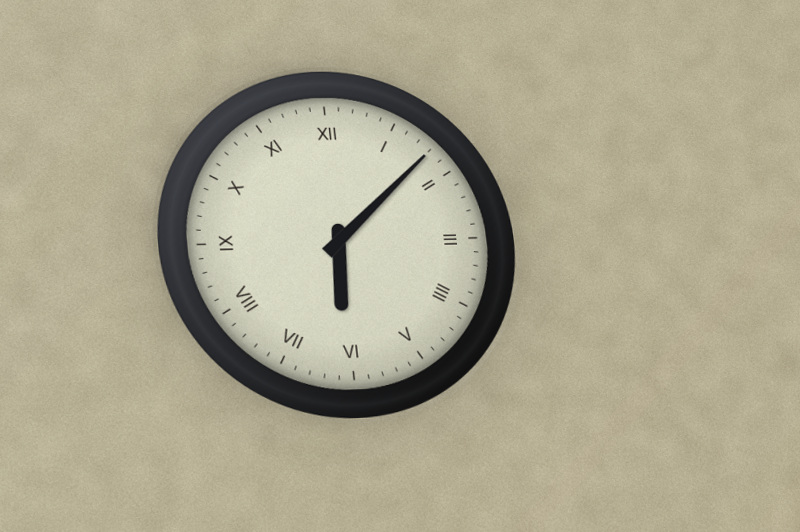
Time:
6h08
